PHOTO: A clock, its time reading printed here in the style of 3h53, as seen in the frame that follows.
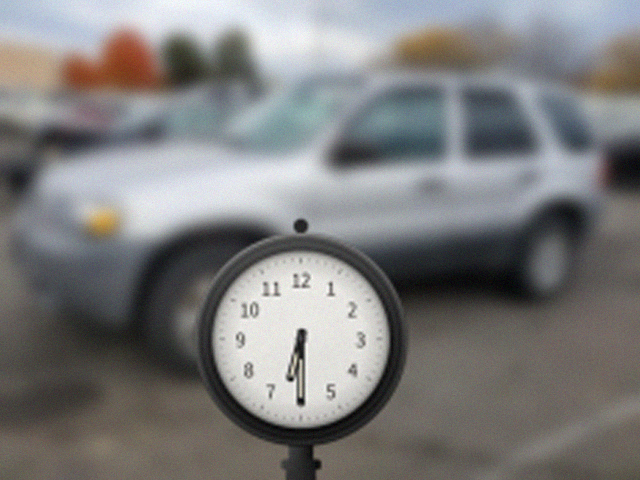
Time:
6h30
